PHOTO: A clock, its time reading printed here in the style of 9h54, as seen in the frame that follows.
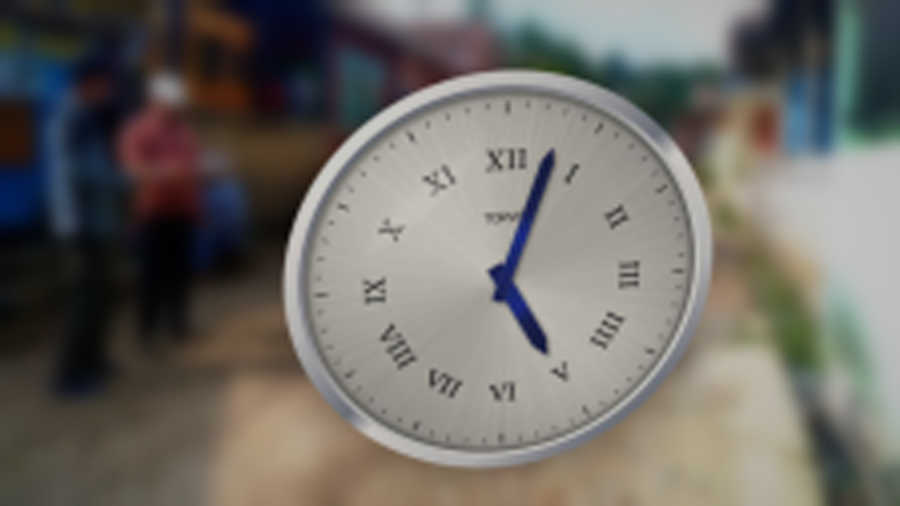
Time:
5h03
